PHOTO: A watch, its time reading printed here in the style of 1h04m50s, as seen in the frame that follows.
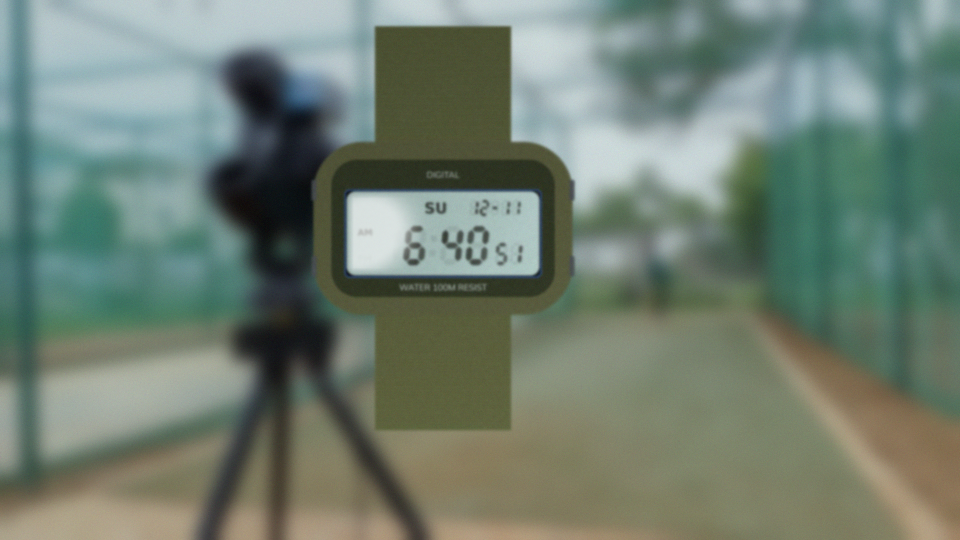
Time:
6h40m51s
